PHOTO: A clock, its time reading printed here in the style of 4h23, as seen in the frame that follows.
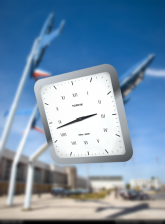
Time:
2h43
